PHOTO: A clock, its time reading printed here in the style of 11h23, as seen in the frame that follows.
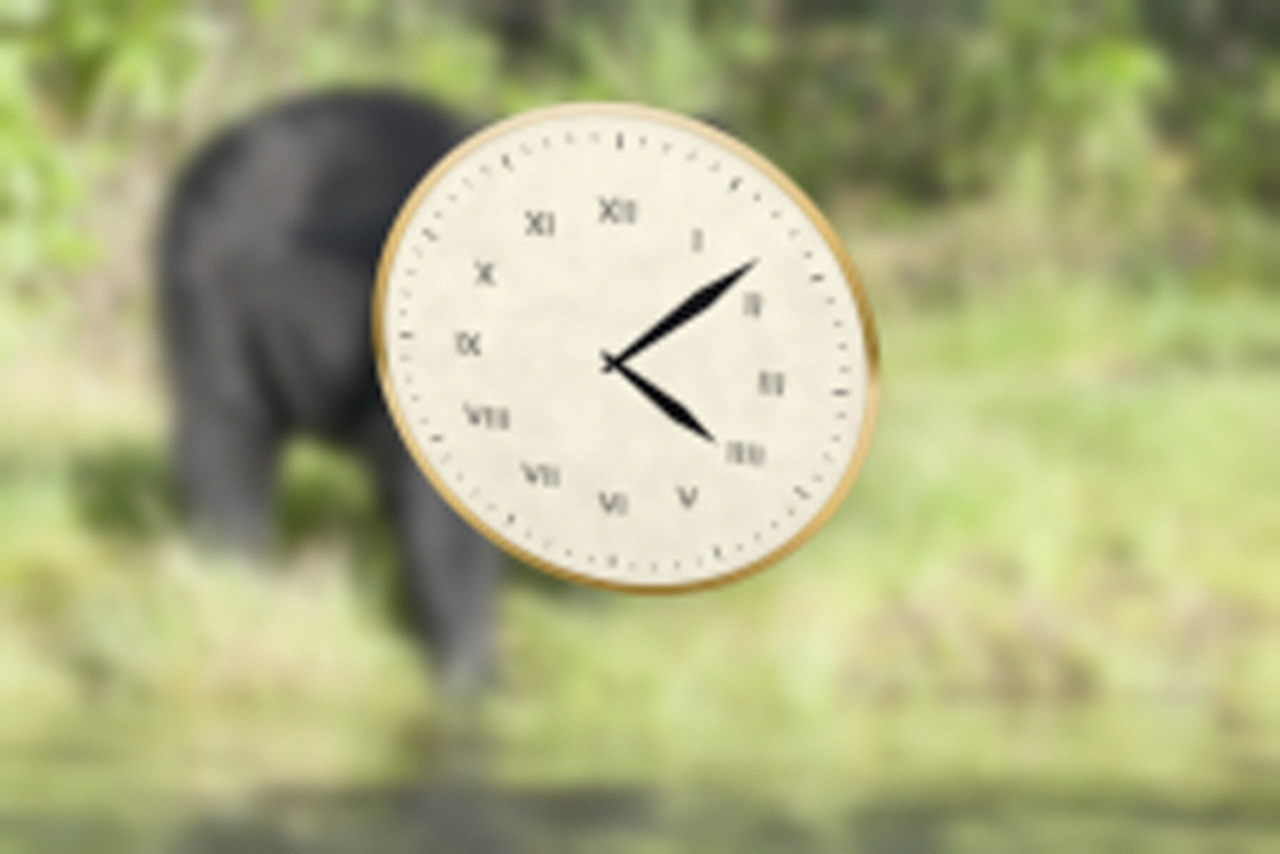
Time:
4h08
